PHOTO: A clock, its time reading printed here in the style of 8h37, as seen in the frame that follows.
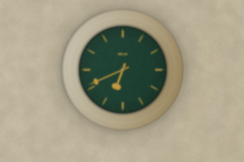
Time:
6h41
